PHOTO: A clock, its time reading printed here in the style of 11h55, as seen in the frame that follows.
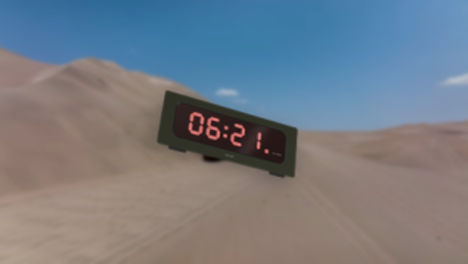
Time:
6h21
